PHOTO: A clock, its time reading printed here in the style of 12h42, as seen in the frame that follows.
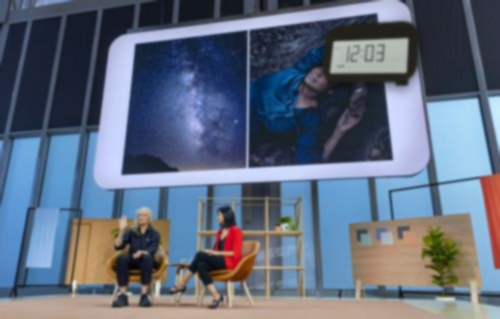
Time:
12h03
